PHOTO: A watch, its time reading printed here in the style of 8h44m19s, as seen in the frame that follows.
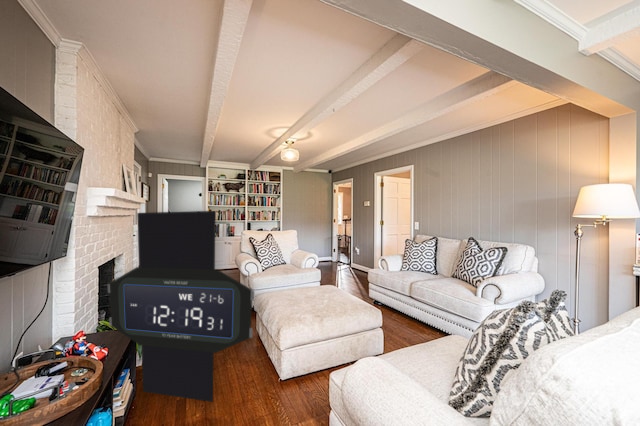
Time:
12h19m31s
